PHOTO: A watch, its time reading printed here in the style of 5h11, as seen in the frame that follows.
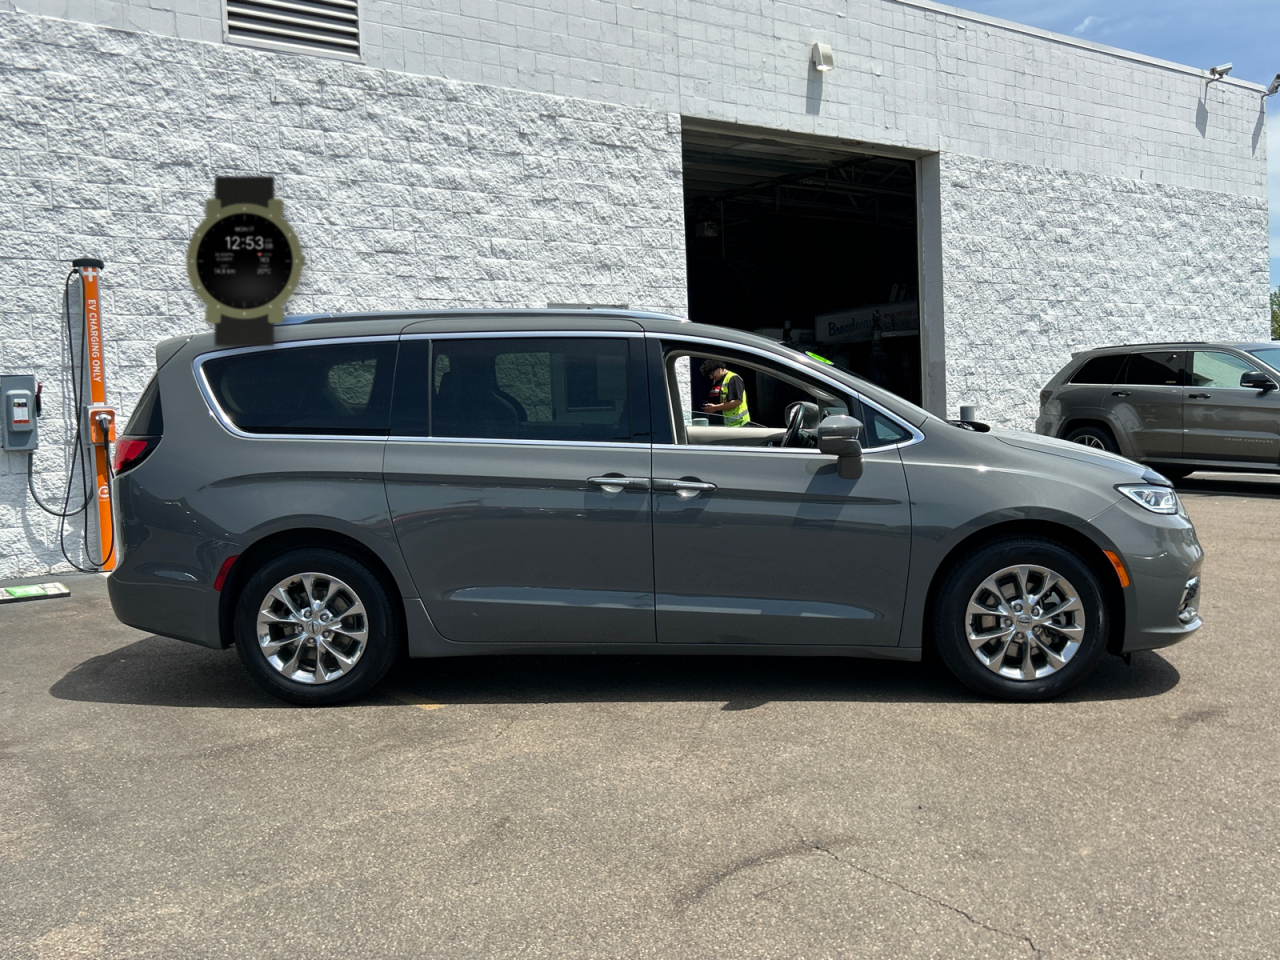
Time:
12h53
